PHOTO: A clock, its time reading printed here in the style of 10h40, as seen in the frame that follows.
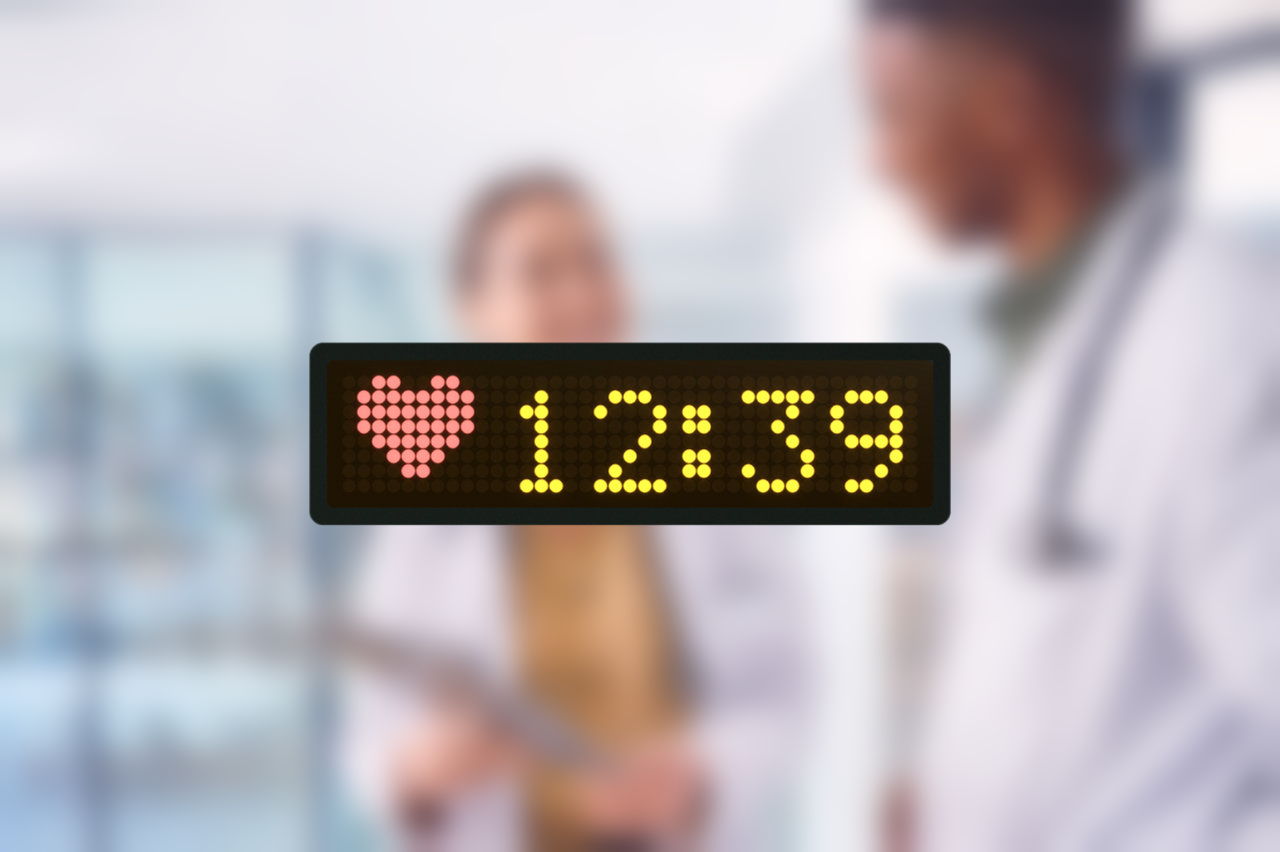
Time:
12h39
